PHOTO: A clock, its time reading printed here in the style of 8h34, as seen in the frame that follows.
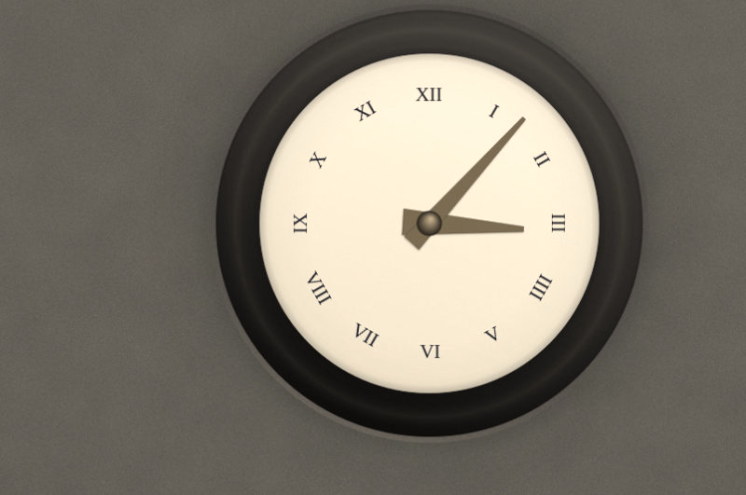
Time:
3h07
